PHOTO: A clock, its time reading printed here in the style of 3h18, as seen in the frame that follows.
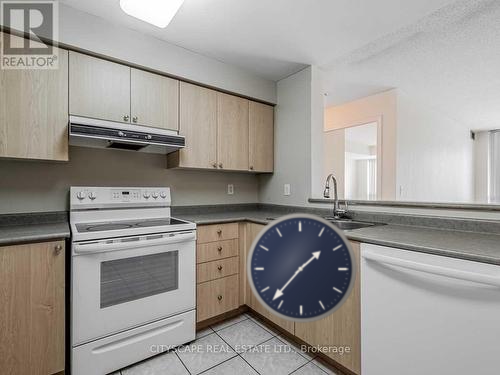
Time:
1h37
